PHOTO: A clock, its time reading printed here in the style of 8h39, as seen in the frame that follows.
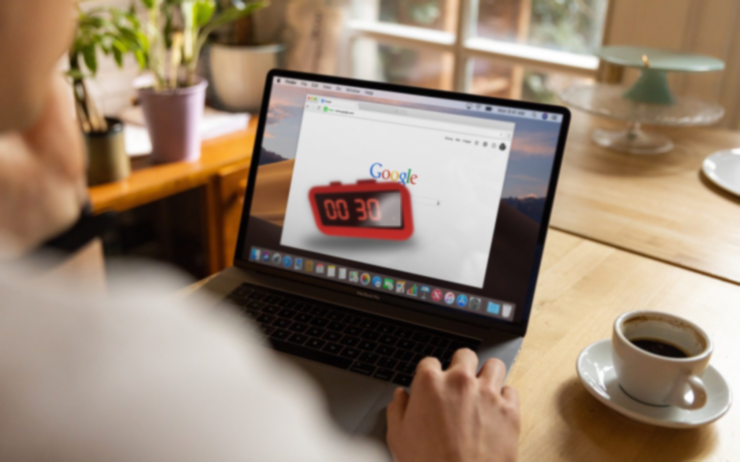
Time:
0h30
